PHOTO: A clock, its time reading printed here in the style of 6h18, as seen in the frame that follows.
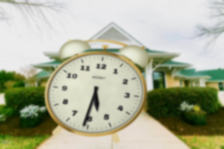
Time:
5h31
